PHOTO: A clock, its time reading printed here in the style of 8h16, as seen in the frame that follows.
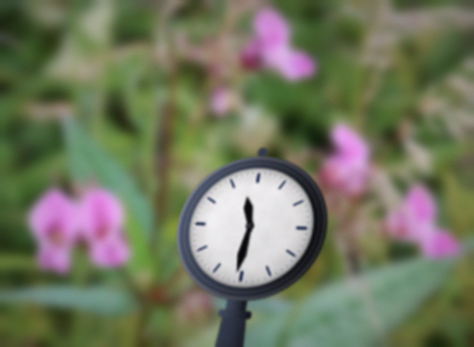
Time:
11h31
